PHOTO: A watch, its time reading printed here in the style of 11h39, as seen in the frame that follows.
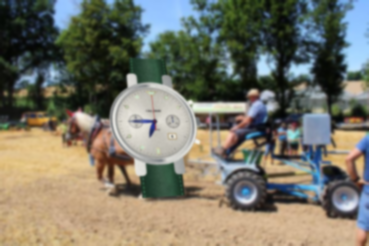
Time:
6h45
